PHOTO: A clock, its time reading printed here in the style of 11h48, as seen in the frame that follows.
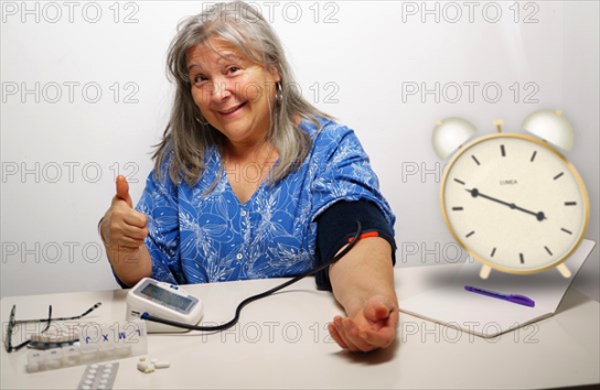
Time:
3h49
